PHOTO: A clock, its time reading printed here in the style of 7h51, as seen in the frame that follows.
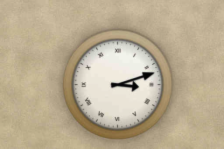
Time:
3h12
